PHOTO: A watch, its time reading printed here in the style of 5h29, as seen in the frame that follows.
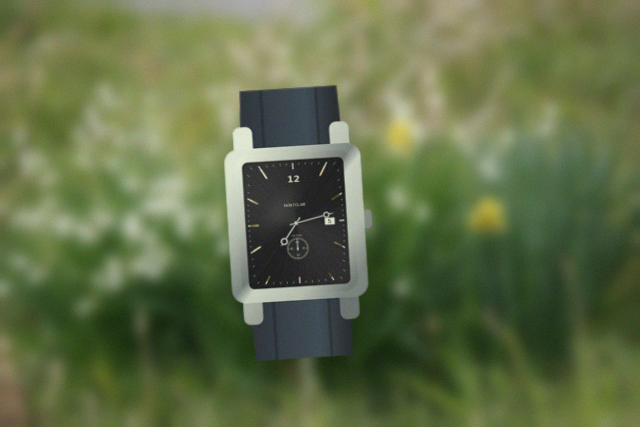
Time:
7h13
